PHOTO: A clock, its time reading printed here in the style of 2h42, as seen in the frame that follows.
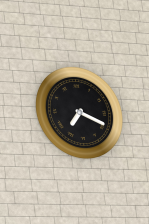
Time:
7h19
